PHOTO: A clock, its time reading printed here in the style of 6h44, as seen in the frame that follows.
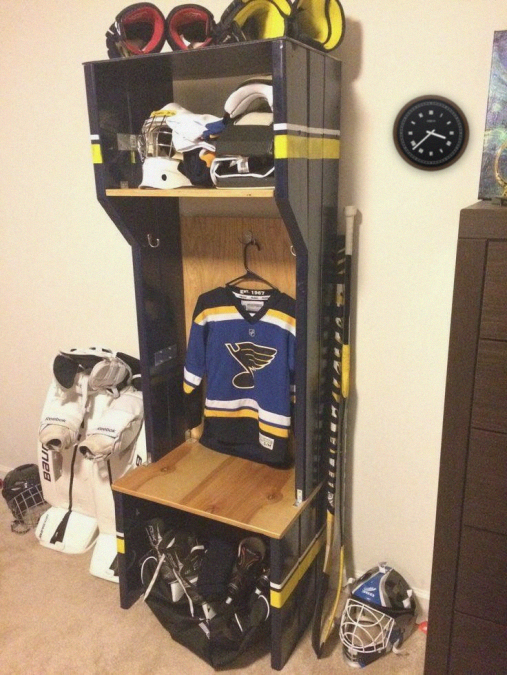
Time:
3h38
